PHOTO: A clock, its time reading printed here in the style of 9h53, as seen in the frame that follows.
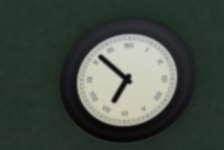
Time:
6h52
